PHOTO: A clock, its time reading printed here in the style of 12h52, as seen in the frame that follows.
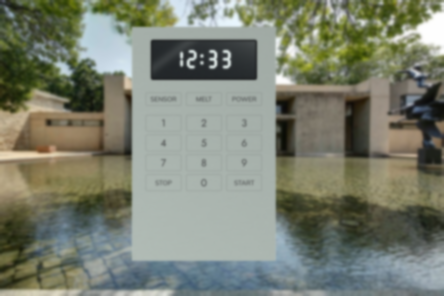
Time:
12h33
